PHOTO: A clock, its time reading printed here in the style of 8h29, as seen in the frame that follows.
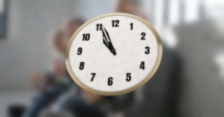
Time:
10h56
